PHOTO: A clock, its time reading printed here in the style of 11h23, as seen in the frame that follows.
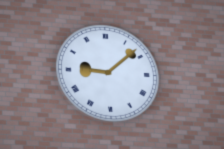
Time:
9h08
